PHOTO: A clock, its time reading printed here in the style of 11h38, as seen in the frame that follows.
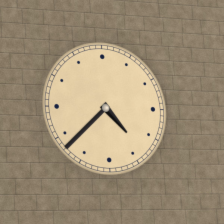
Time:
4h38
